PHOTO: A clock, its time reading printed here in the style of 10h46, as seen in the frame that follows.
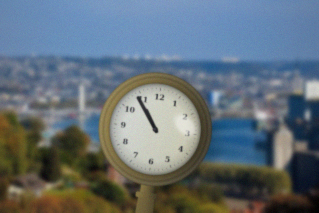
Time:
10h54
